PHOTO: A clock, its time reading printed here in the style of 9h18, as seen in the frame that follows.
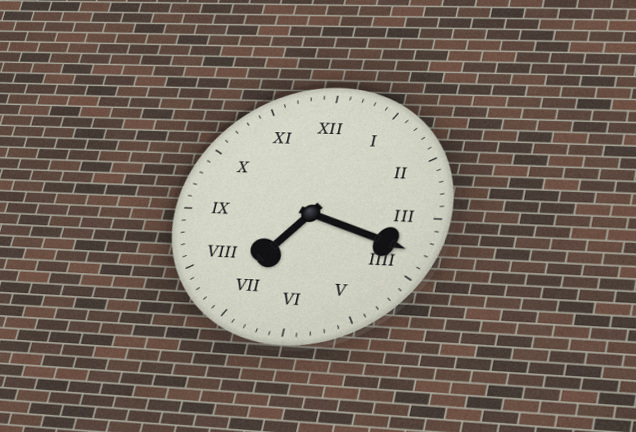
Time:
7h18
